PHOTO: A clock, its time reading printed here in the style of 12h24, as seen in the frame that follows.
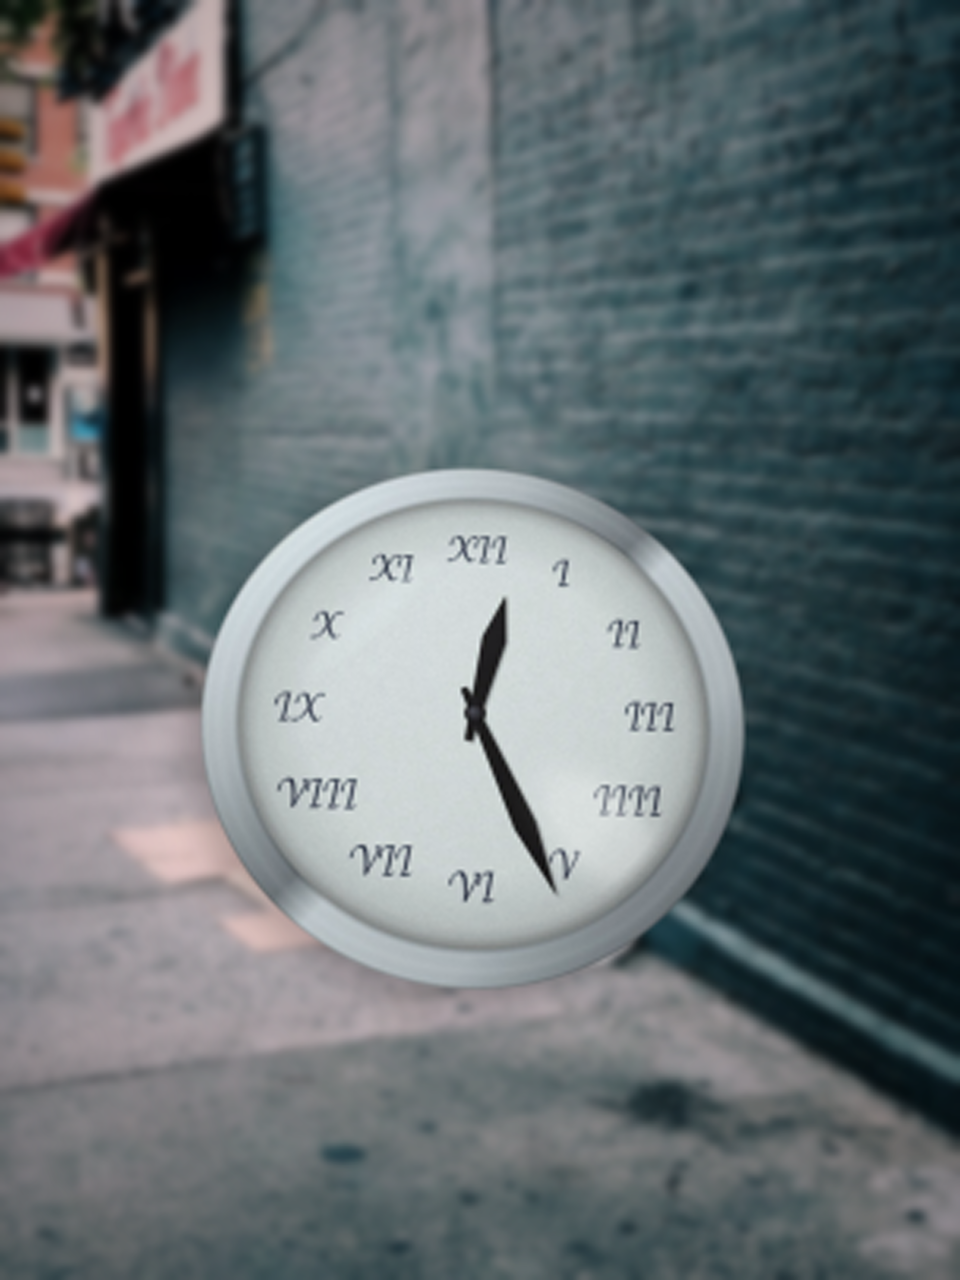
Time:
12h26
